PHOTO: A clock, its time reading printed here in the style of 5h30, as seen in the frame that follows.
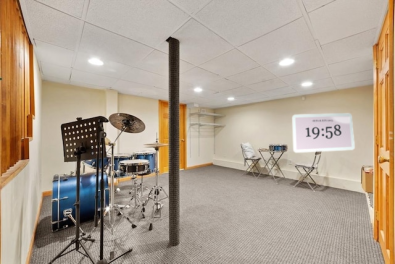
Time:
19h58
